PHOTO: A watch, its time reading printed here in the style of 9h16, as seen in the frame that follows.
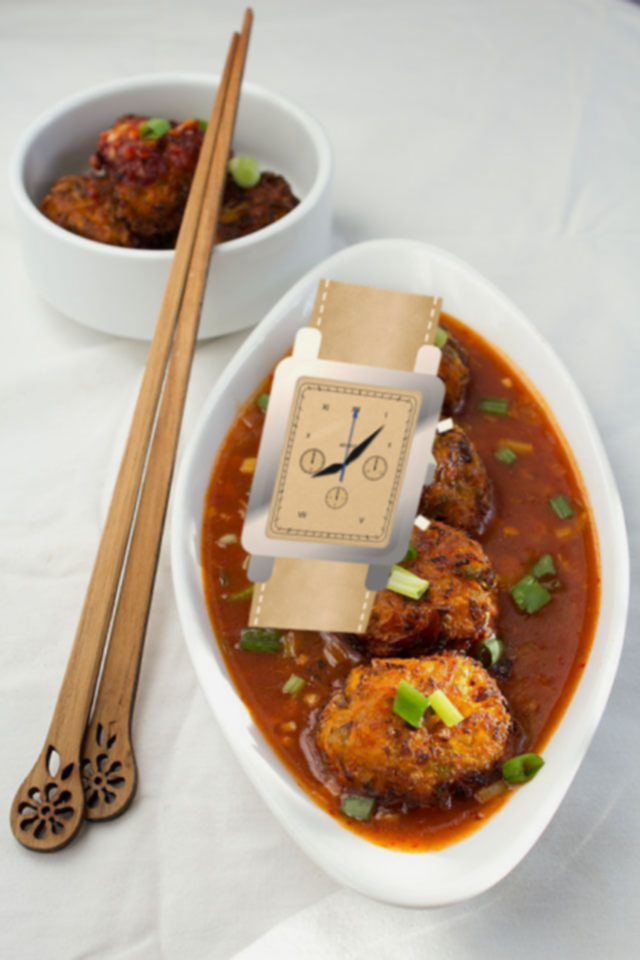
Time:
8h06
